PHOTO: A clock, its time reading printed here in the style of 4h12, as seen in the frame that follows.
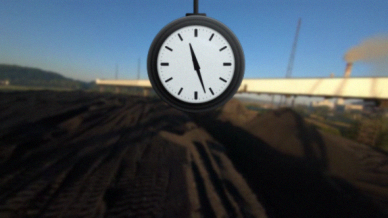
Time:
11h27
